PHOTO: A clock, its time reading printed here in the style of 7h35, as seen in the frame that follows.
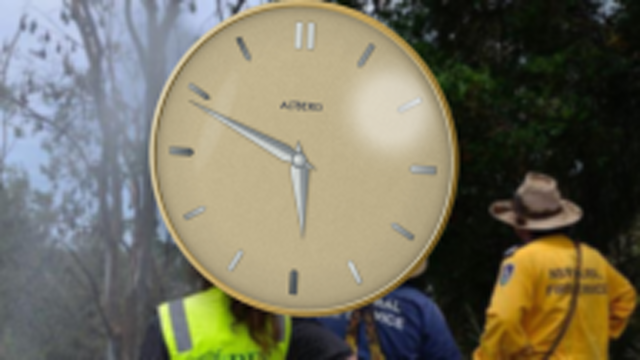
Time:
5h49
